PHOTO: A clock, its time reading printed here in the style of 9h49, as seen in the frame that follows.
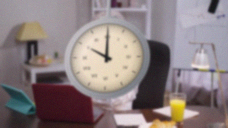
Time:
10h00
